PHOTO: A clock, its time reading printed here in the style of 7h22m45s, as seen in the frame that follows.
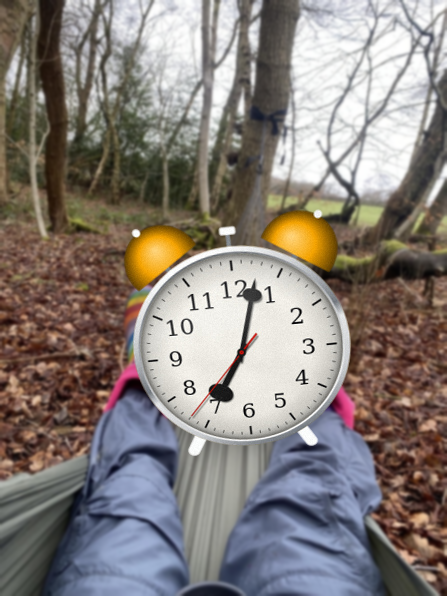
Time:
7h02m37s
